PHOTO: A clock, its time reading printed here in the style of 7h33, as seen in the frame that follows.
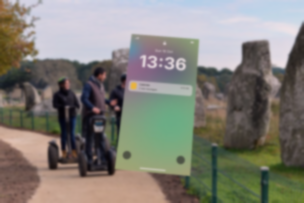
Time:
13h36
